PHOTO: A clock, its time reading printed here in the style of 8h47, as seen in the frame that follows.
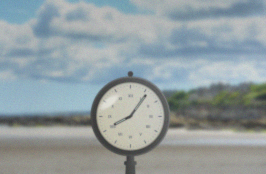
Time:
8h06
